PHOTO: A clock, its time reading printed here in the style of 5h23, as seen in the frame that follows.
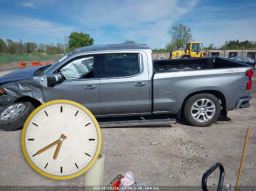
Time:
6h40
